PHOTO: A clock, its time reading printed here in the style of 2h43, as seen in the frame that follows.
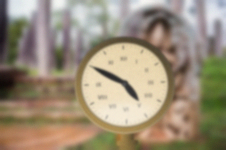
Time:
4h50
